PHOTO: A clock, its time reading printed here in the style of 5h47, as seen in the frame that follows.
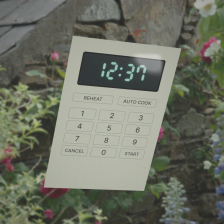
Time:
12h37
